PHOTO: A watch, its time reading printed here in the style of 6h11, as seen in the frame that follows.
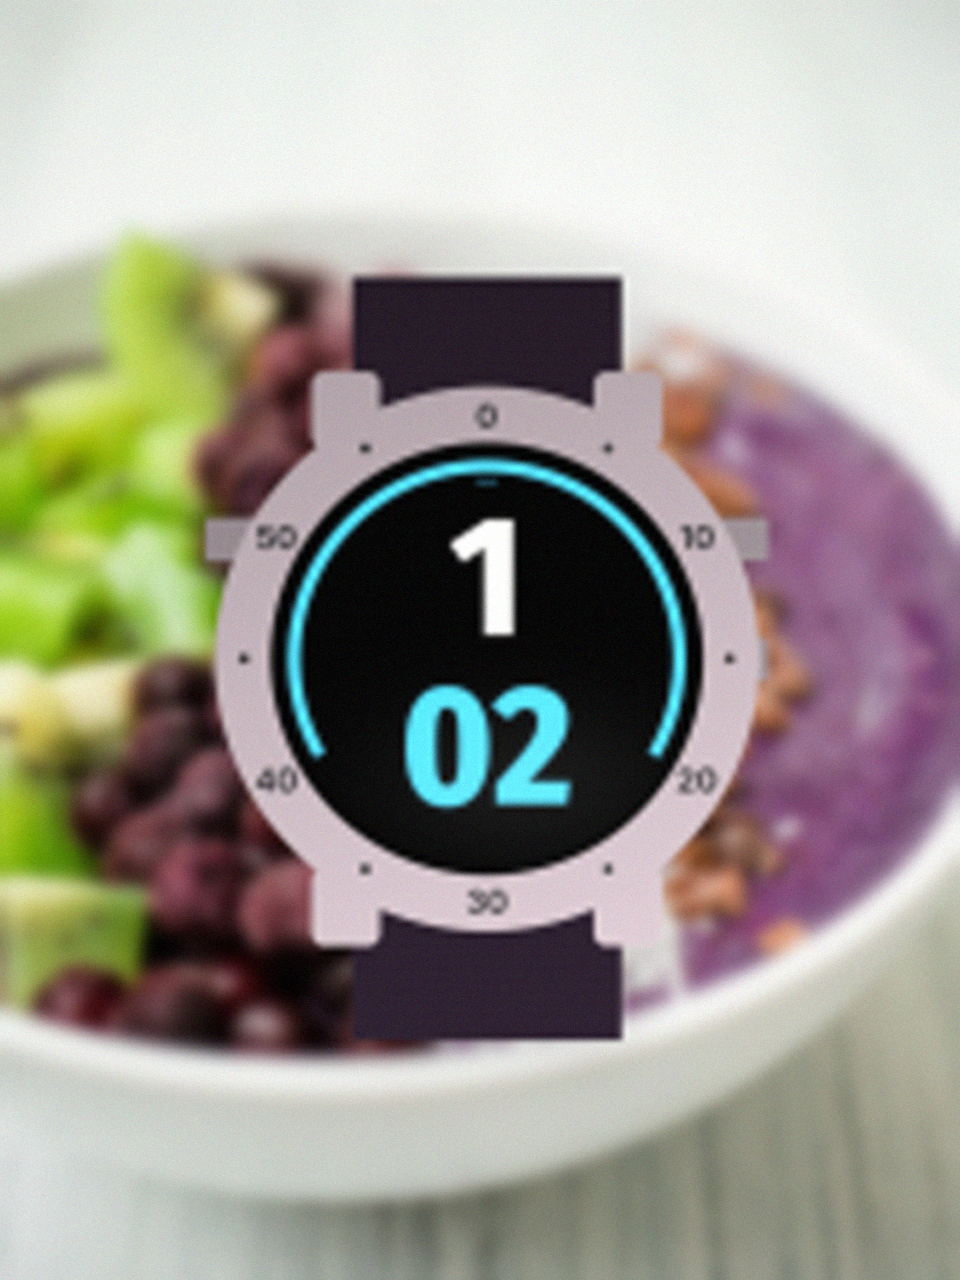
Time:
1h02
